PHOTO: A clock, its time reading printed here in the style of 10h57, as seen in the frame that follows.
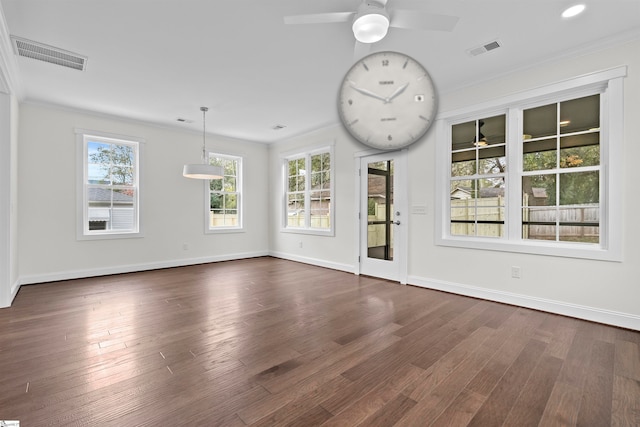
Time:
1h49
